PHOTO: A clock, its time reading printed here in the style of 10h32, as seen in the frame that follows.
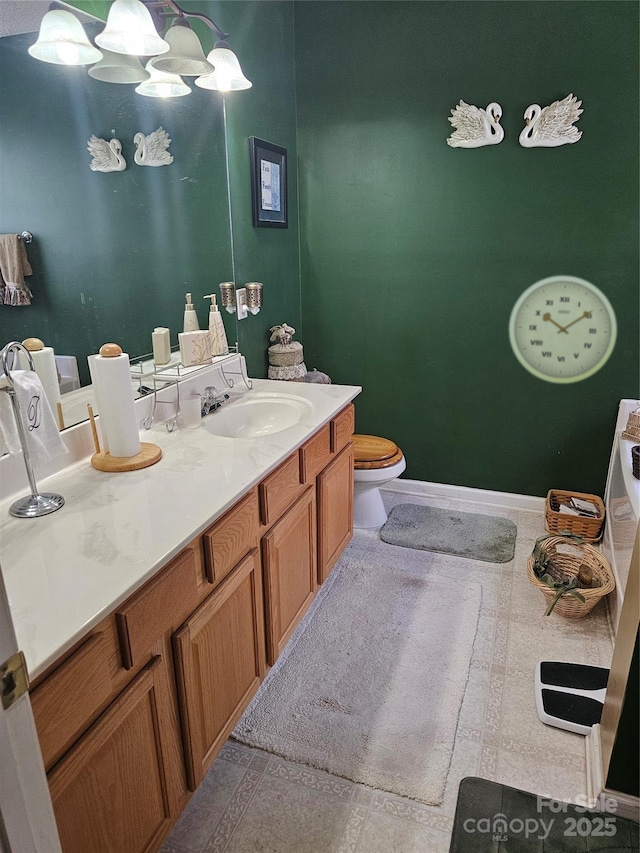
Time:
10h09
